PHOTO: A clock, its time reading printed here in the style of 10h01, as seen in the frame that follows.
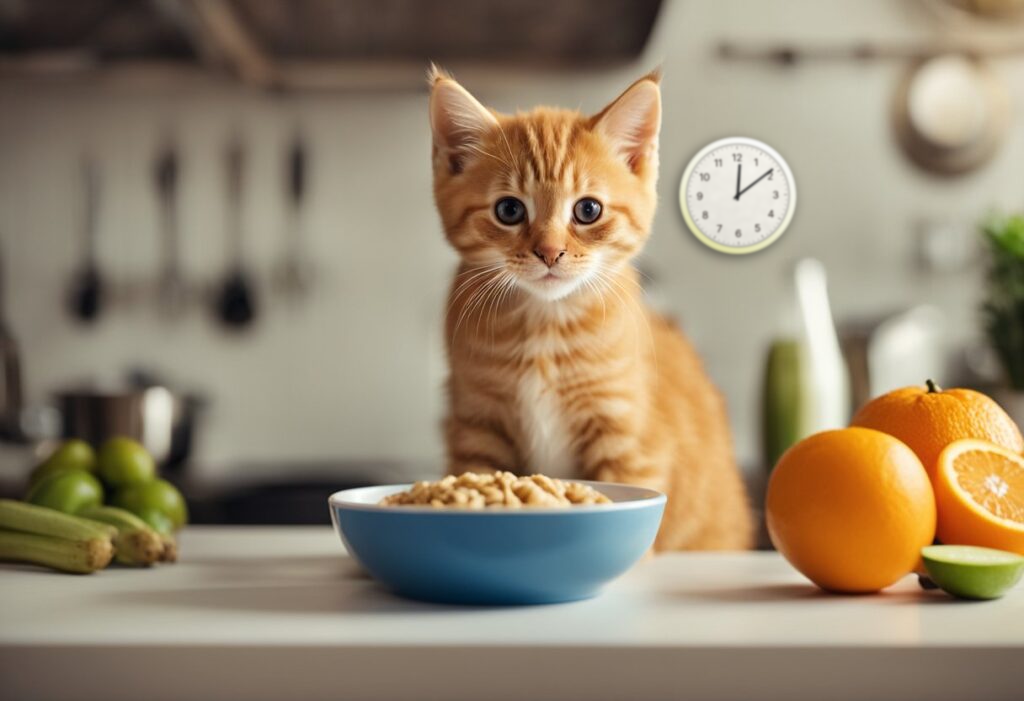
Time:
12h09
